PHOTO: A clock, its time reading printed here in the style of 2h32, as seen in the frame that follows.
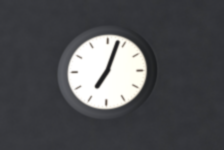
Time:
7h03
